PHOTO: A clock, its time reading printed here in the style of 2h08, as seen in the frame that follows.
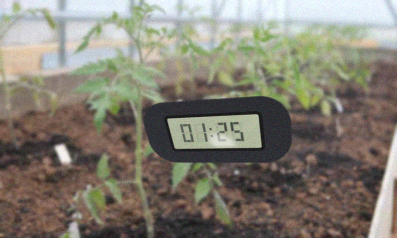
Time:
1h25
